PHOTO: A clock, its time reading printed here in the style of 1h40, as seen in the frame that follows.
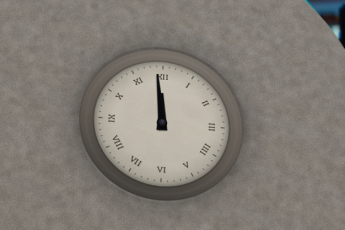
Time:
11h59
